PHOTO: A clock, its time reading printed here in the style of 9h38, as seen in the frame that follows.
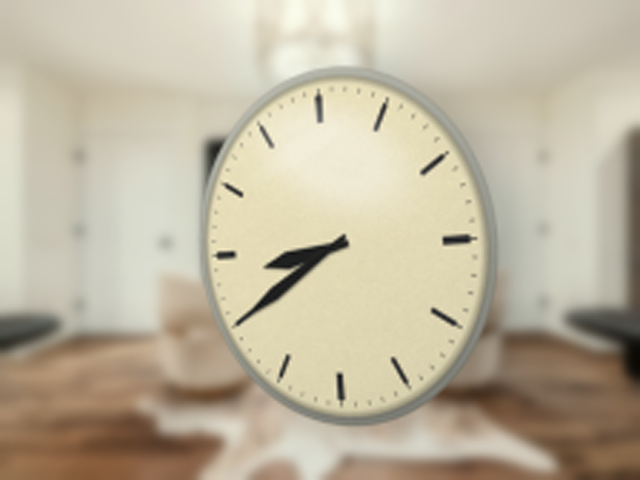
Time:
8h40
